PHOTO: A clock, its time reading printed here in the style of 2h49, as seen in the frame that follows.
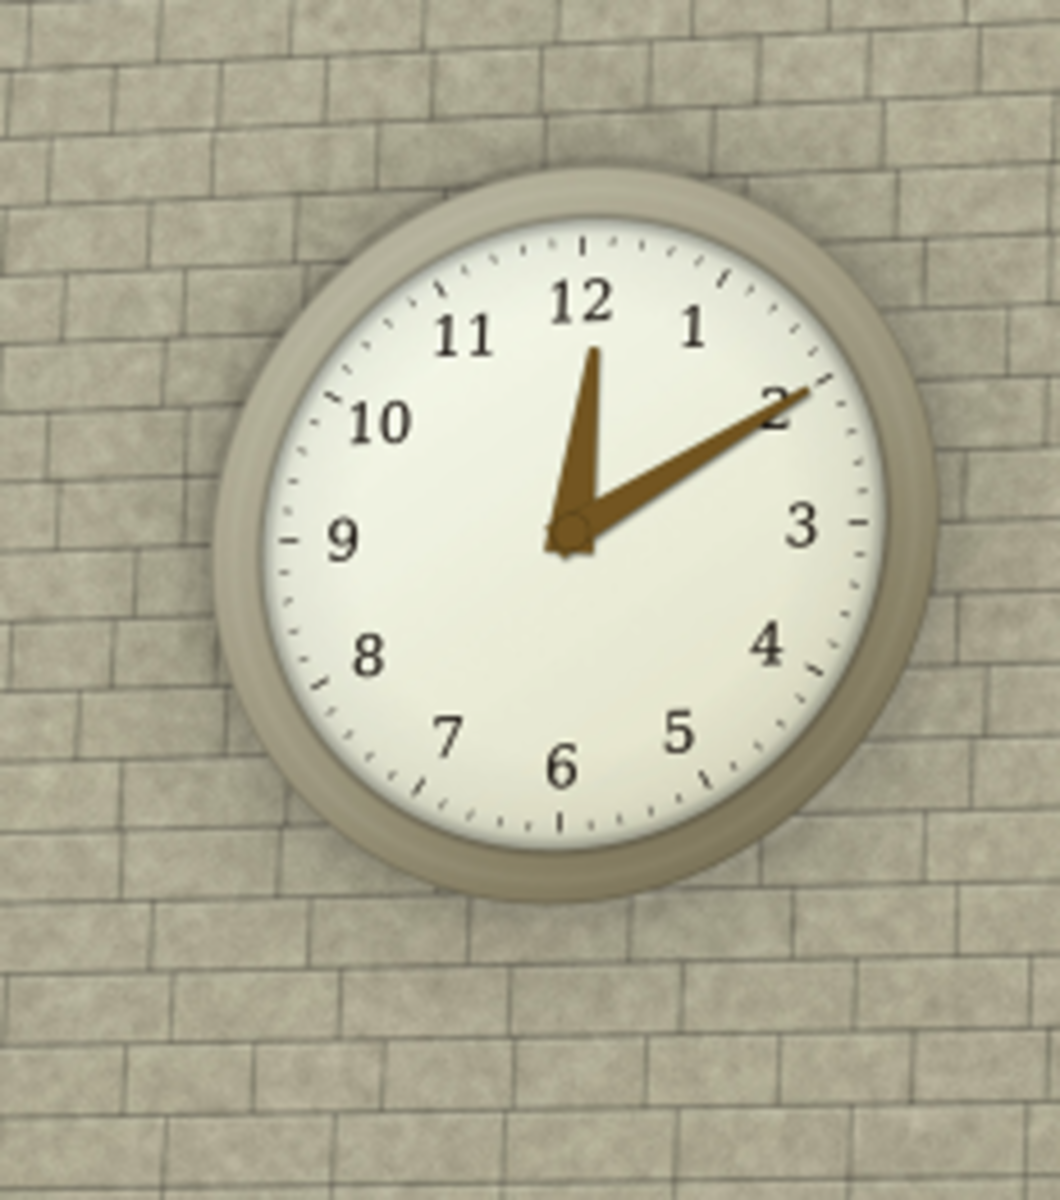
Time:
12h10
